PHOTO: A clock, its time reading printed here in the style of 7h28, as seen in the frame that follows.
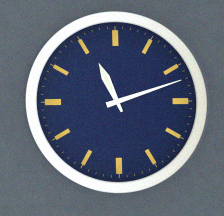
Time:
11h12
